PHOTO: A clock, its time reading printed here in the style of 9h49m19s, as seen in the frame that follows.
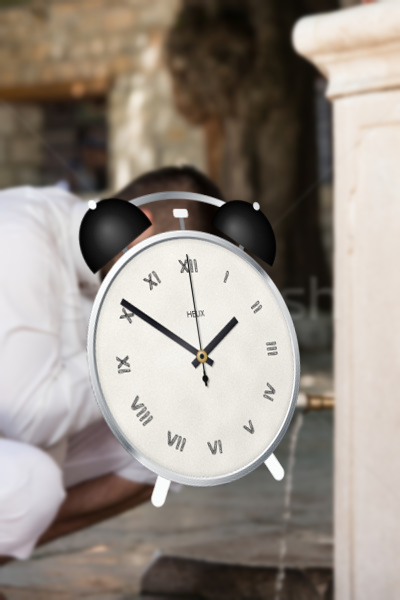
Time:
1h51m00s
